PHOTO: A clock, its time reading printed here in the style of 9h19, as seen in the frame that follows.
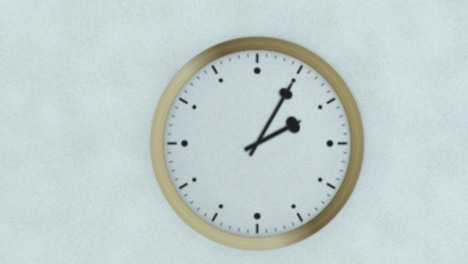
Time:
2h05
